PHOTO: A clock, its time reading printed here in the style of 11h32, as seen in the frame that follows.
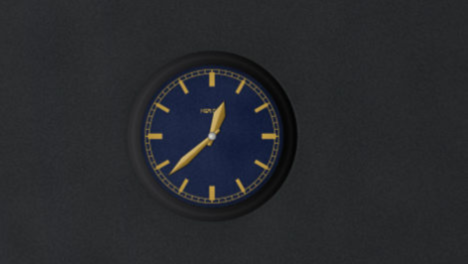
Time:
12h38
